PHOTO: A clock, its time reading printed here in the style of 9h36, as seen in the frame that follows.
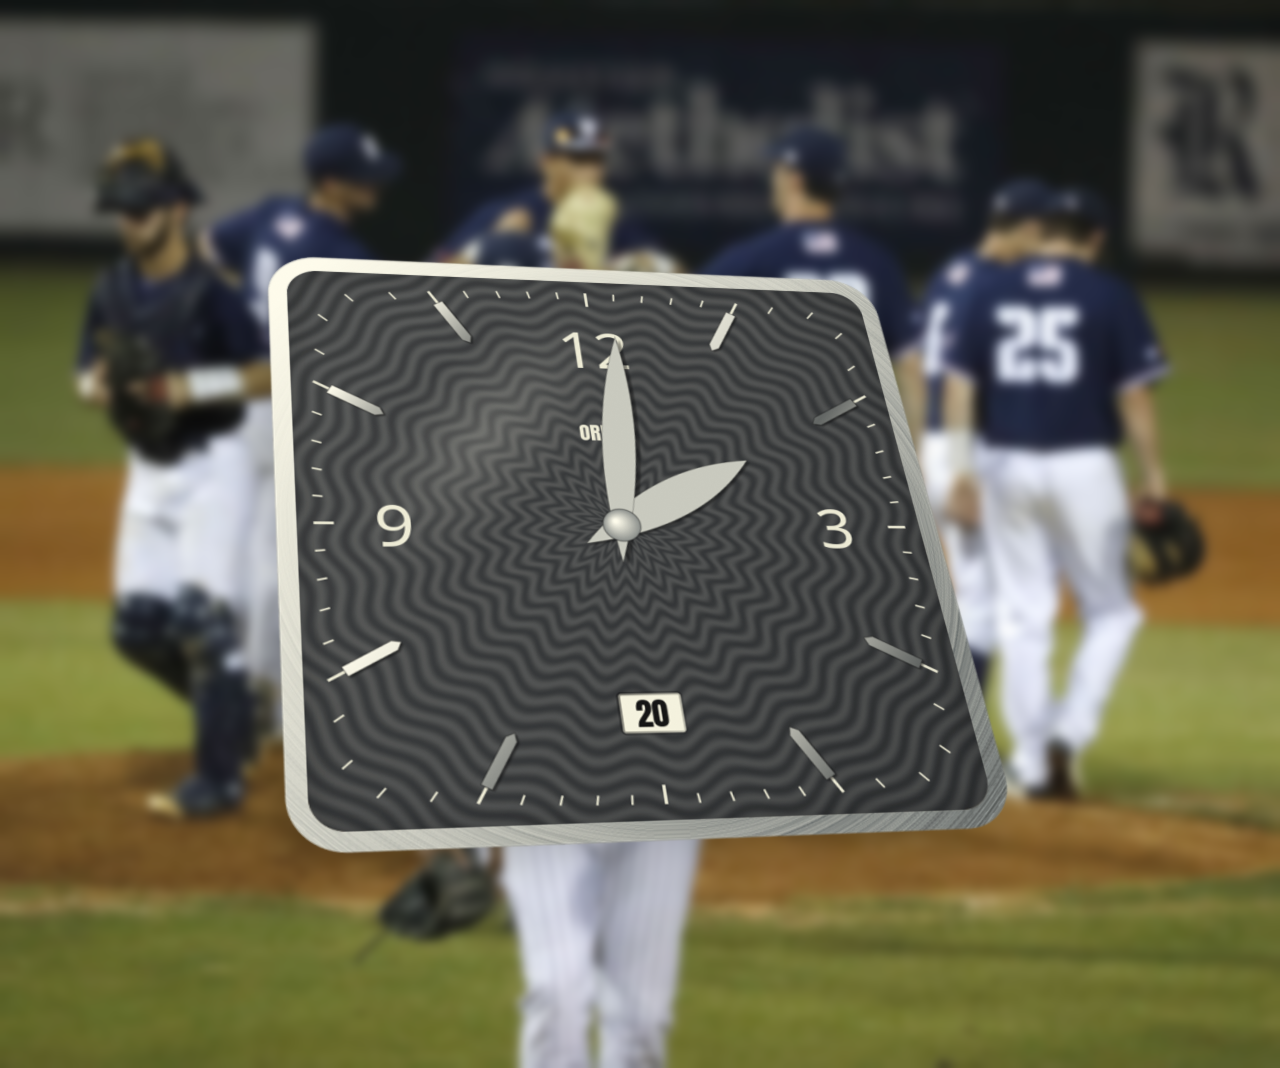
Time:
2h01
